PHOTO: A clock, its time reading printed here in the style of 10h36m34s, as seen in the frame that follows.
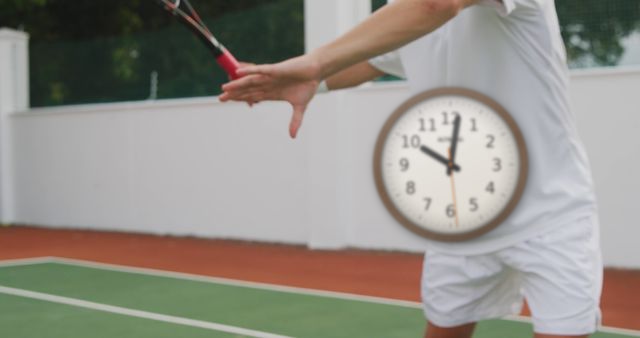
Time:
10h01m29s
